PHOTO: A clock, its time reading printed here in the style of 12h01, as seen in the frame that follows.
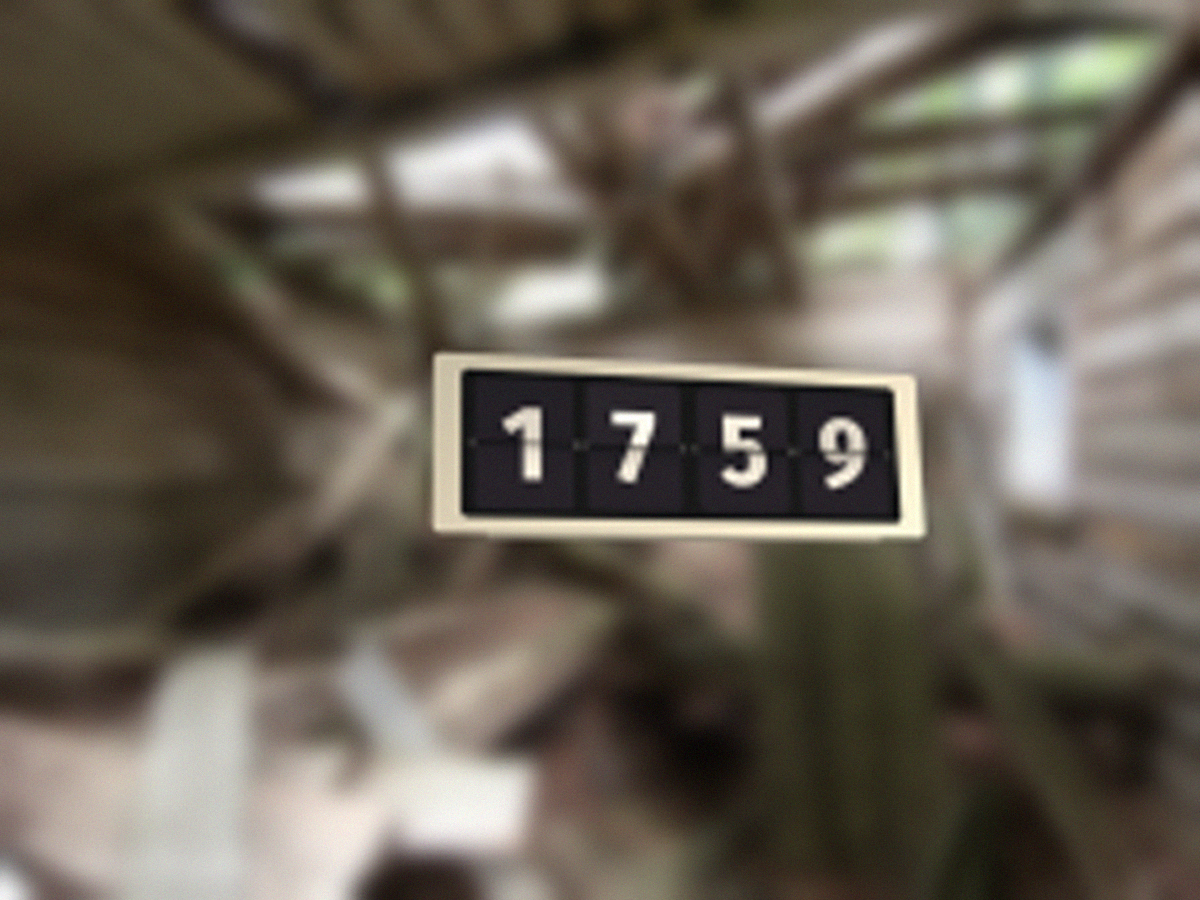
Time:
17h59
